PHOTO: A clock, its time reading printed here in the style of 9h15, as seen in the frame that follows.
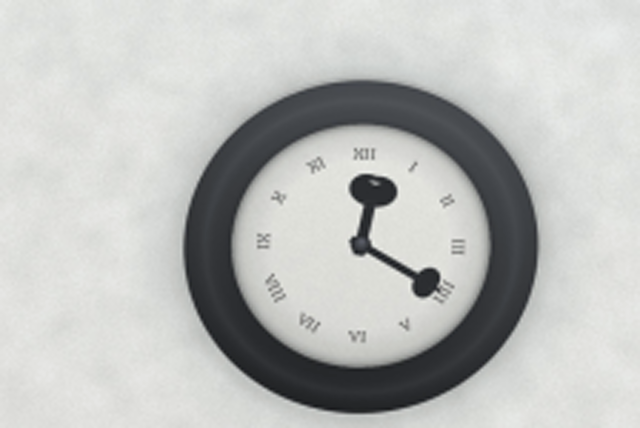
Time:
12h20
